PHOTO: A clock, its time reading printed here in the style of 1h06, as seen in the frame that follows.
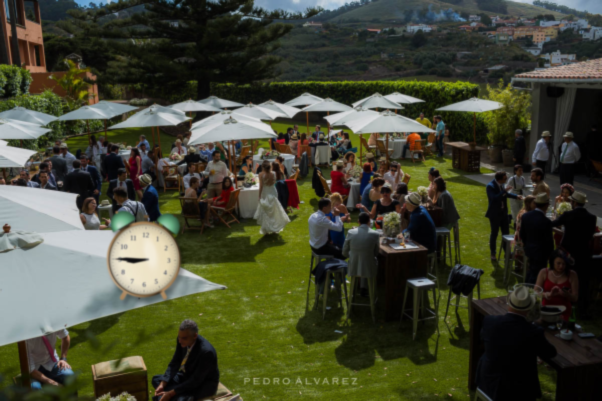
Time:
8h45
